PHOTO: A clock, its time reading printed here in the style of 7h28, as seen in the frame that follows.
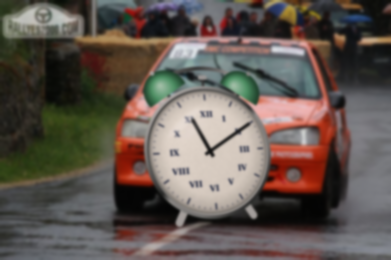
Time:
11h10
